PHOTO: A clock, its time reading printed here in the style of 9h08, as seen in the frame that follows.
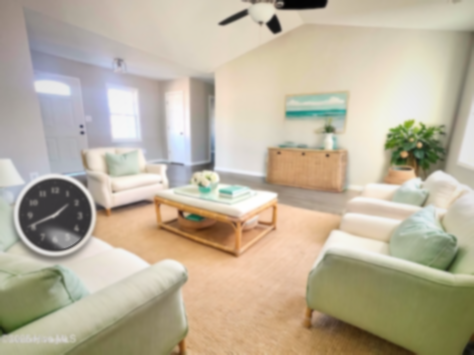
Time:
1h41
